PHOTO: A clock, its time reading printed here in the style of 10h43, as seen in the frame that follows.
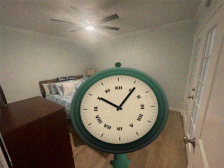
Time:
10h06
